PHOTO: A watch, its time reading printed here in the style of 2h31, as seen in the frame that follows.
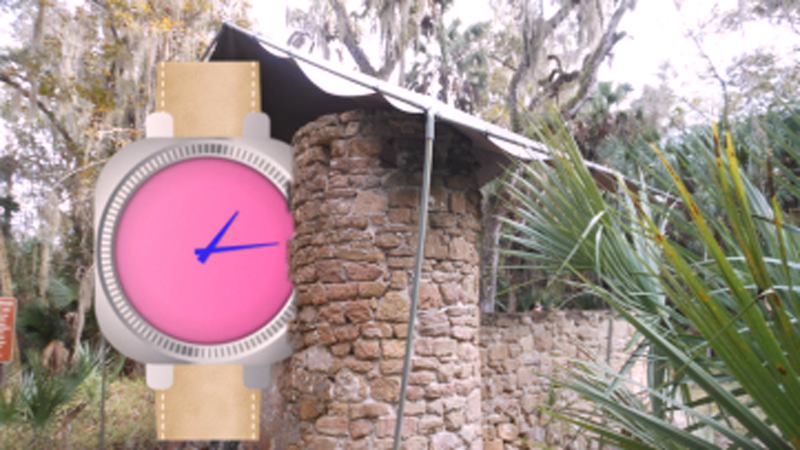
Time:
1h14
